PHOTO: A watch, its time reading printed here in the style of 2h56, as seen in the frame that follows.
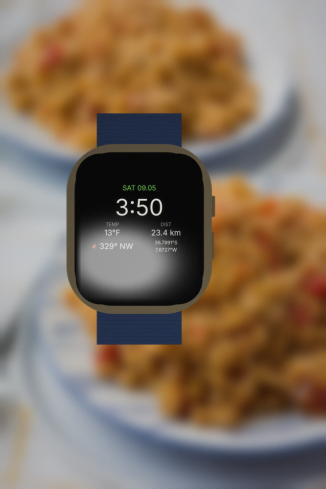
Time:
3h50
